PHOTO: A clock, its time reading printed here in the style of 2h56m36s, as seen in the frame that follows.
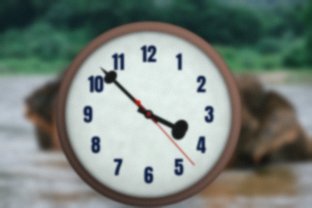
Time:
3h52m23s
